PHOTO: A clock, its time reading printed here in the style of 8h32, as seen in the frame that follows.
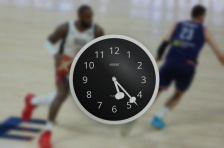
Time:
5h23
